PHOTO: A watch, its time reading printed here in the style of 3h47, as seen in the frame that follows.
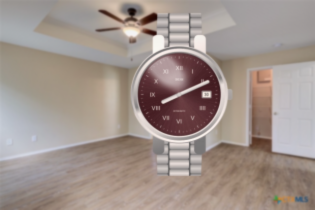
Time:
8h11
